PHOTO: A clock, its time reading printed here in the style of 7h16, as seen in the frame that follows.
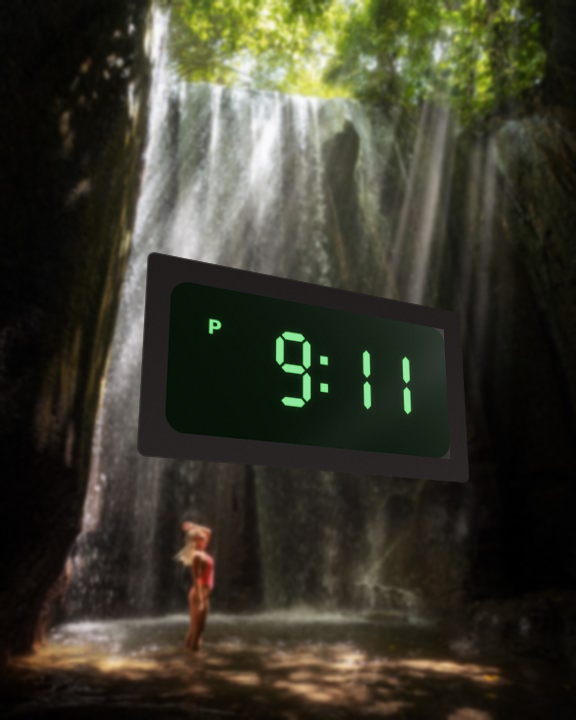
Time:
9h11
